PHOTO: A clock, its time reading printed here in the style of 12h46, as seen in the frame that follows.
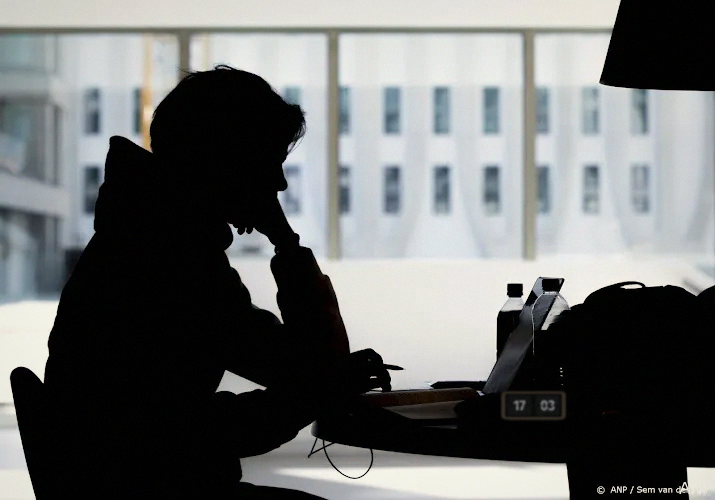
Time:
17h03
